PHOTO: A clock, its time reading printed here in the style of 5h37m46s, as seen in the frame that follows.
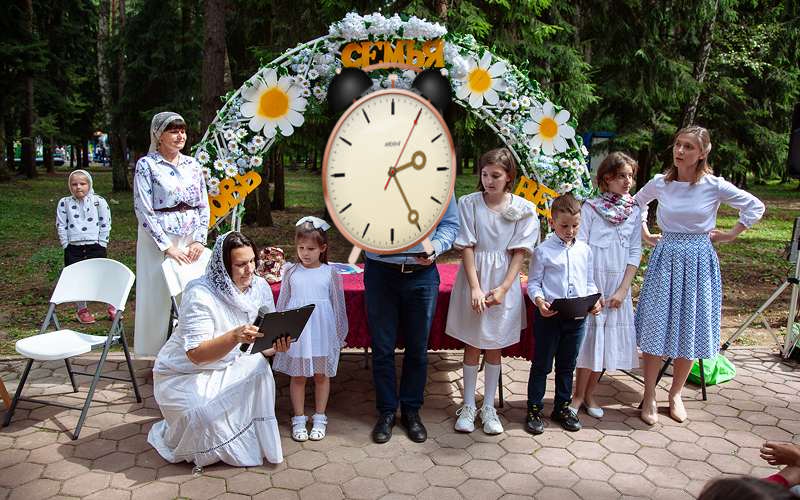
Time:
2h25m05s
